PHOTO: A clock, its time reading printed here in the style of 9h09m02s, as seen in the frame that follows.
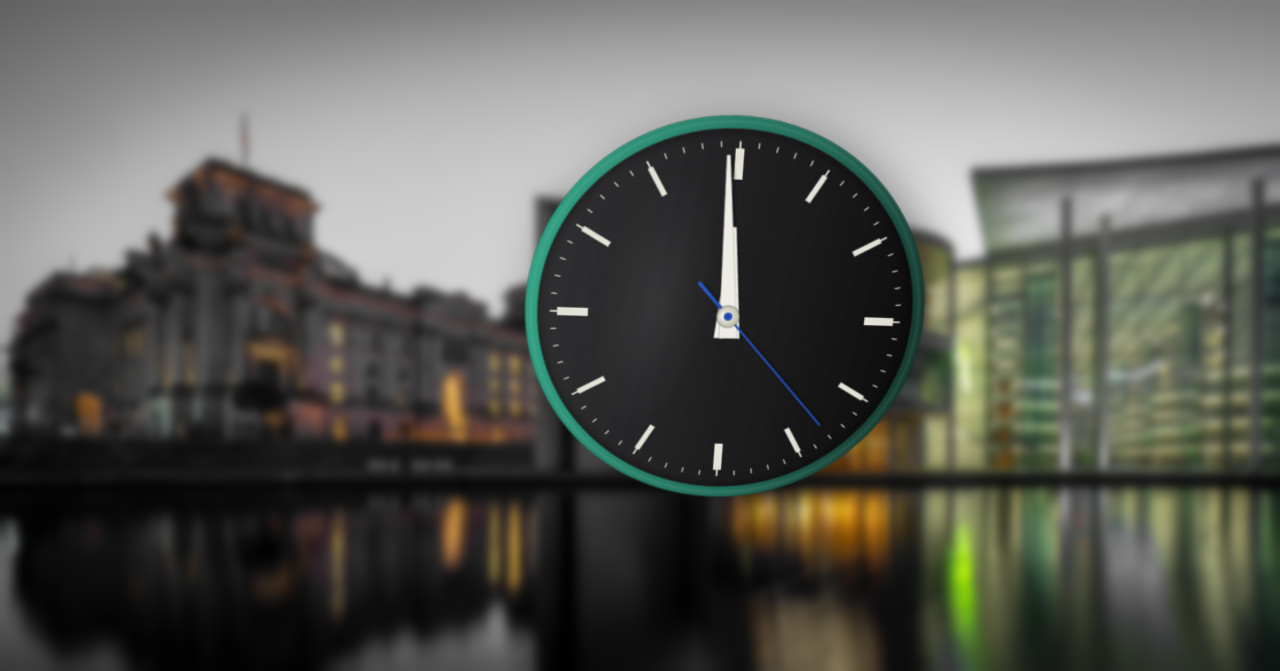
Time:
11h59m23s
